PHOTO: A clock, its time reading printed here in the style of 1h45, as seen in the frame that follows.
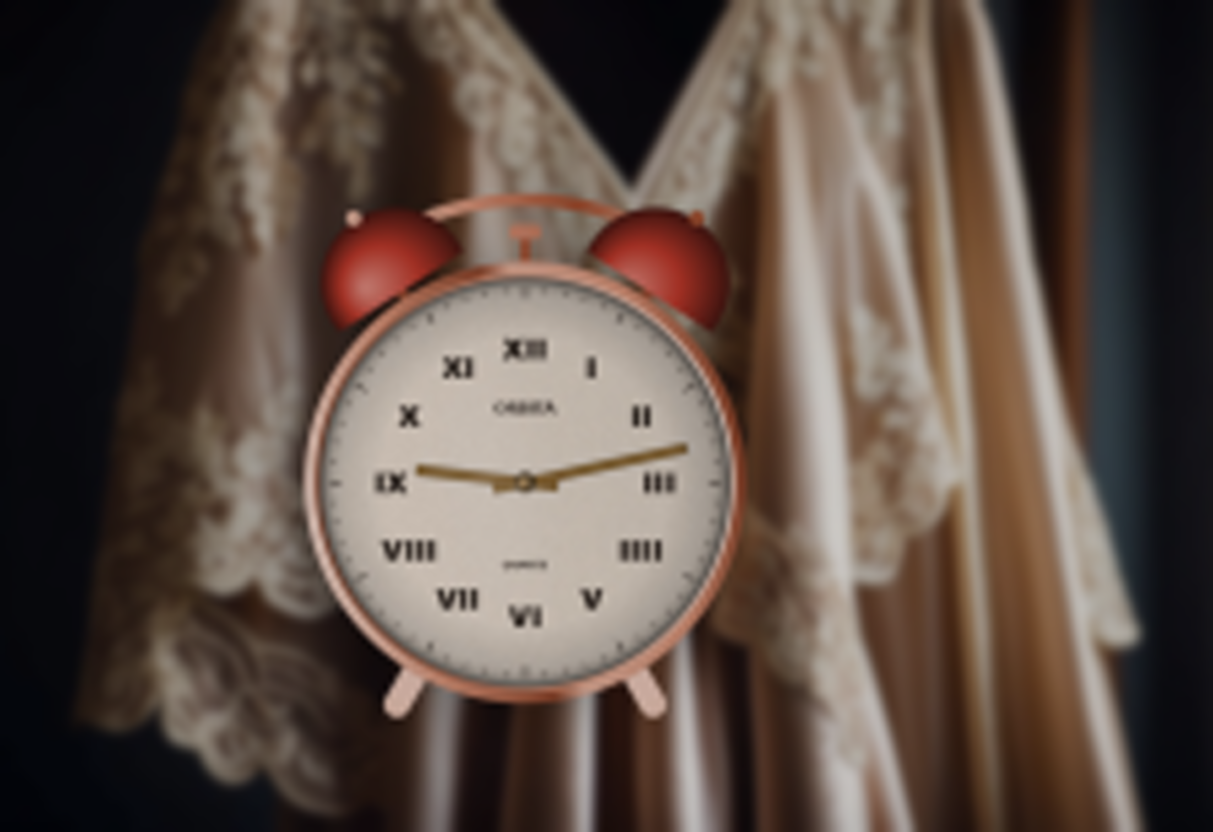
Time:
9h13
